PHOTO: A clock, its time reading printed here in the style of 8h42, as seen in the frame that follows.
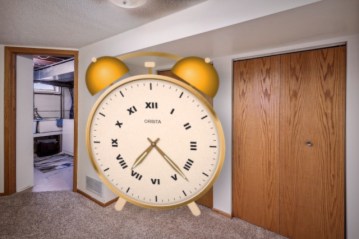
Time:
7h23
